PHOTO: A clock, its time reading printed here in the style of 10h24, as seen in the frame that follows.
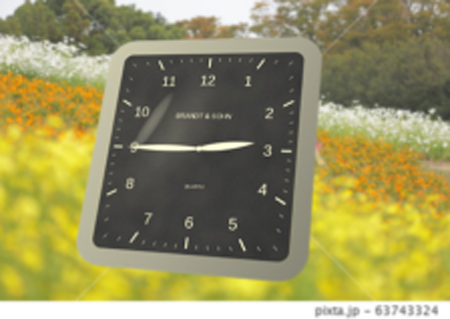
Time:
2h45
